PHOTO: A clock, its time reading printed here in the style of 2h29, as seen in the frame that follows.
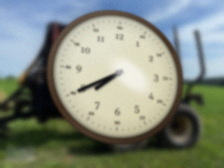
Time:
7h40
